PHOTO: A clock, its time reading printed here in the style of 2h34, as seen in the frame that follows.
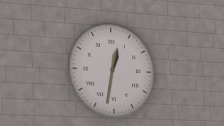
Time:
12h32
